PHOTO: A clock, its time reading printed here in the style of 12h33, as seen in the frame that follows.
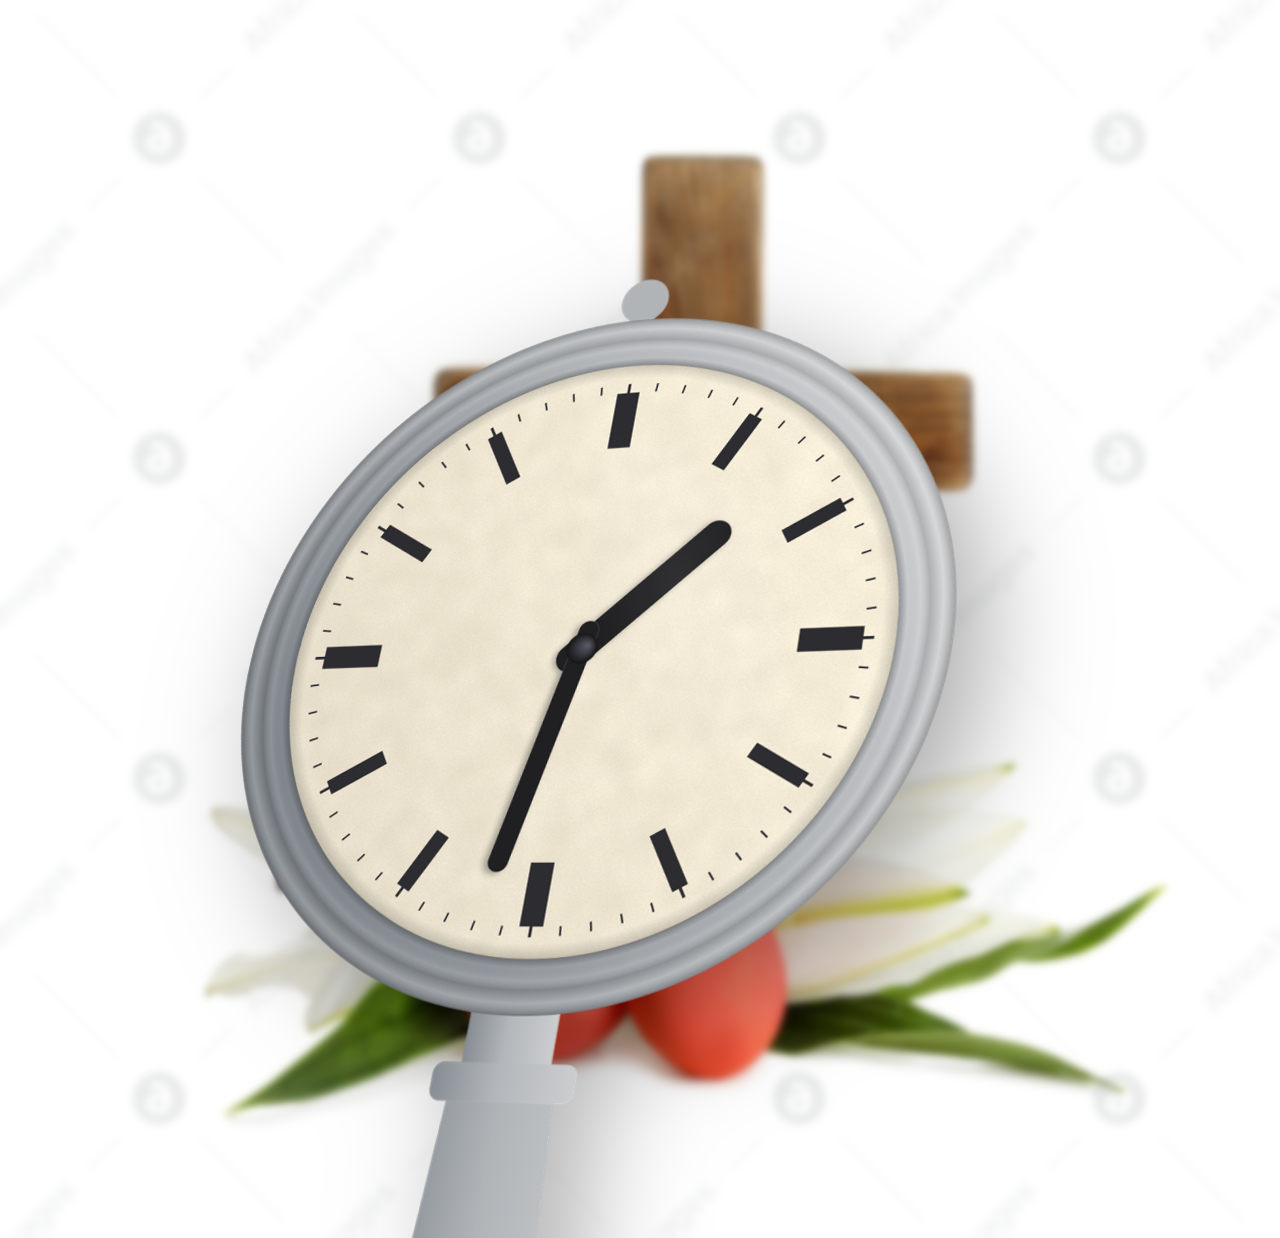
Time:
1h32
